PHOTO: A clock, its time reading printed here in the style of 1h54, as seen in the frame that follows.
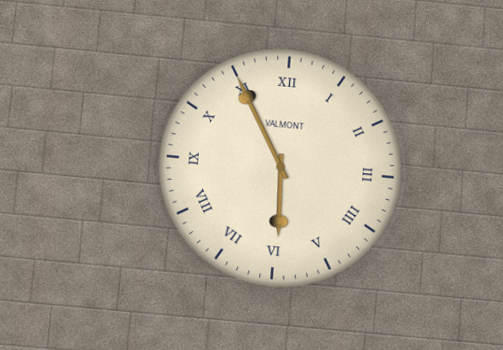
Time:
5h55
